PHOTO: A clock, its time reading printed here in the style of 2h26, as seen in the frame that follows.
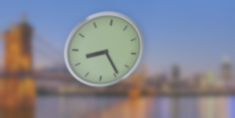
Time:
8h24
